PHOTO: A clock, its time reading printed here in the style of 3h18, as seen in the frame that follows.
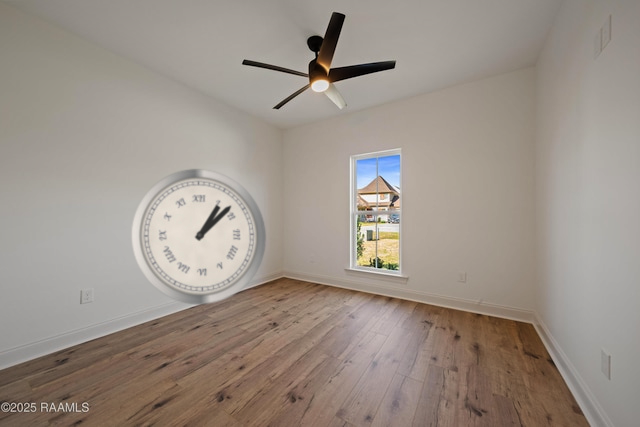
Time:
1h08
